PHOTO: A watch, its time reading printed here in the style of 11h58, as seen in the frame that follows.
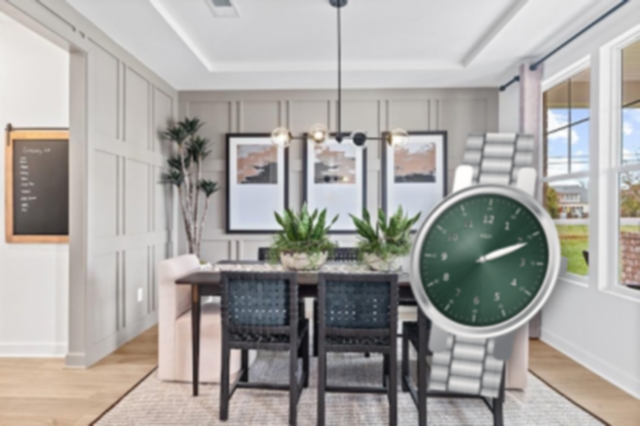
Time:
2h11
